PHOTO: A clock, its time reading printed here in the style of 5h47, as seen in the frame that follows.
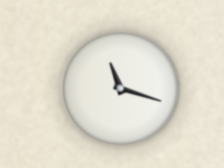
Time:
11h18
